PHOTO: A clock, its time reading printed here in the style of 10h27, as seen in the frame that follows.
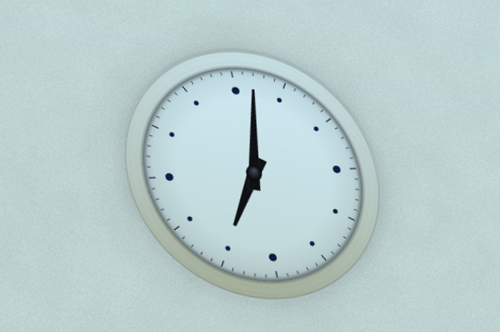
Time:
7h02
